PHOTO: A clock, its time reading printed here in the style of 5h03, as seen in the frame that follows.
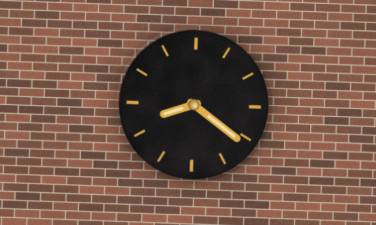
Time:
8h21
